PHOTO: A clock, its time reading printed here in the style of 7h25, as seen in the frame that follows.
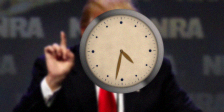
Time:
4h32
